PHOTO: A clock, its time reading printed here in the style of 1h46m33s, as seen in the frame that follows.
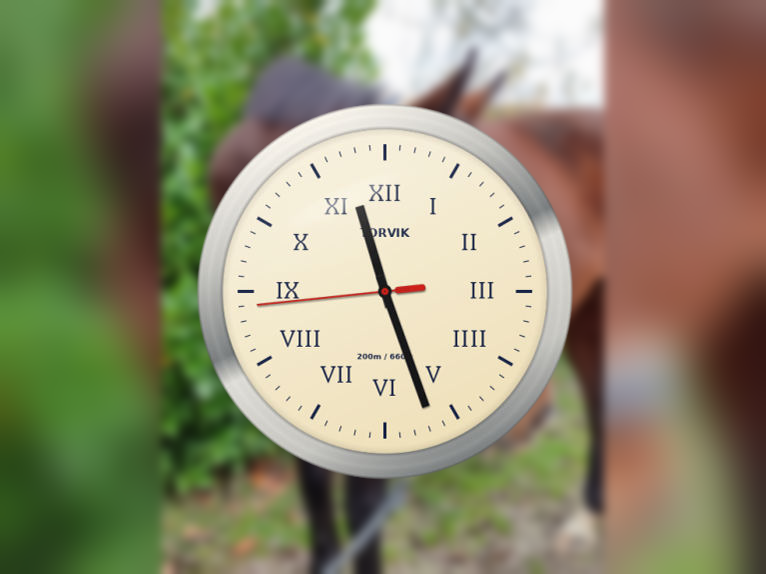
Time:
11h26m44s
